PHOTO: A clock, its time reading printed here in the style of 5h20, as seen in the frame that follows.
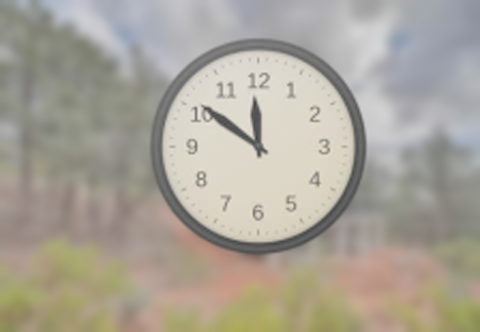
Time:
11h51
